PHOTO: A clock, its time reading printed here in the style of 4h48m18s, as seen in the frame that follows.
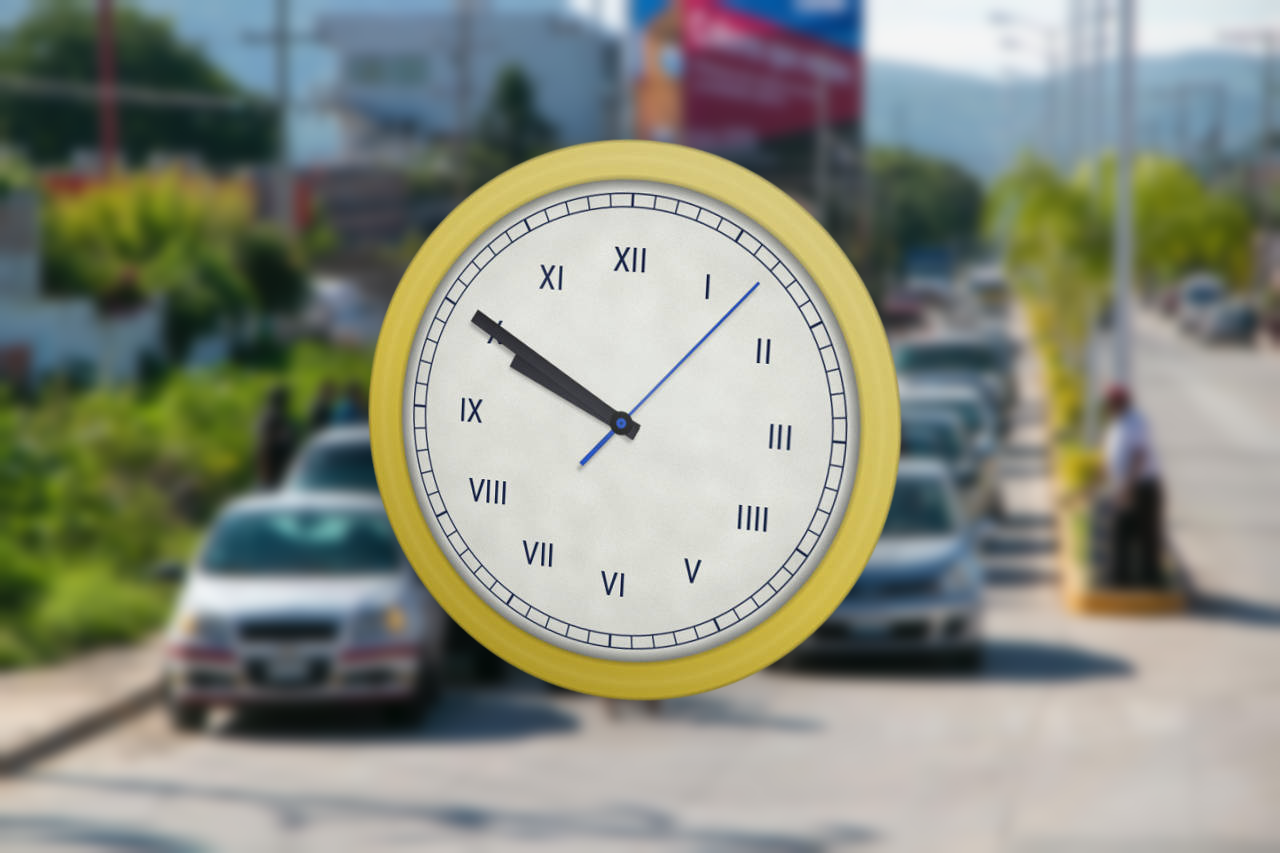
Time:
9h50m07s
